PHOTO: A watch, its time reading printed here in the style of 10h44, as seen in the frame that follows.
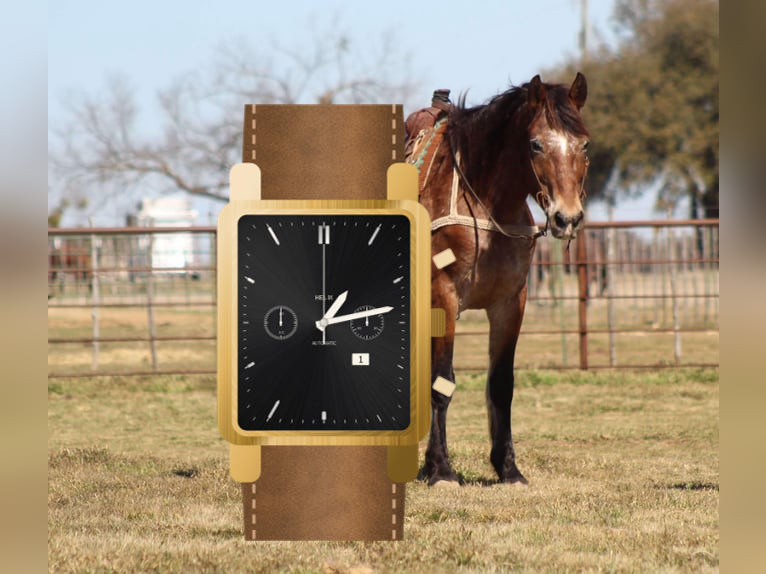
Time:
1h13
